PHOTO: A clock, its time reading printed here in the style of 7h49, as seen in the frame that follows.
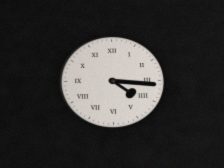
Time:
4h16
